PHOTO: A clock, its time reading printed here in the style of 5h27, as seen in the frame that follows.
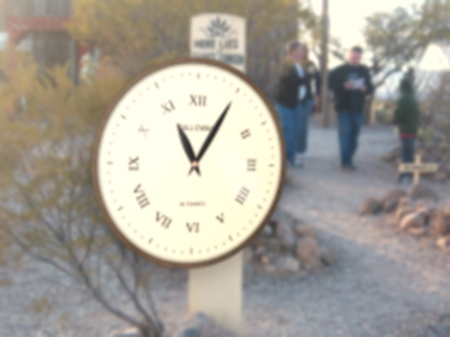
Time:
11h05
